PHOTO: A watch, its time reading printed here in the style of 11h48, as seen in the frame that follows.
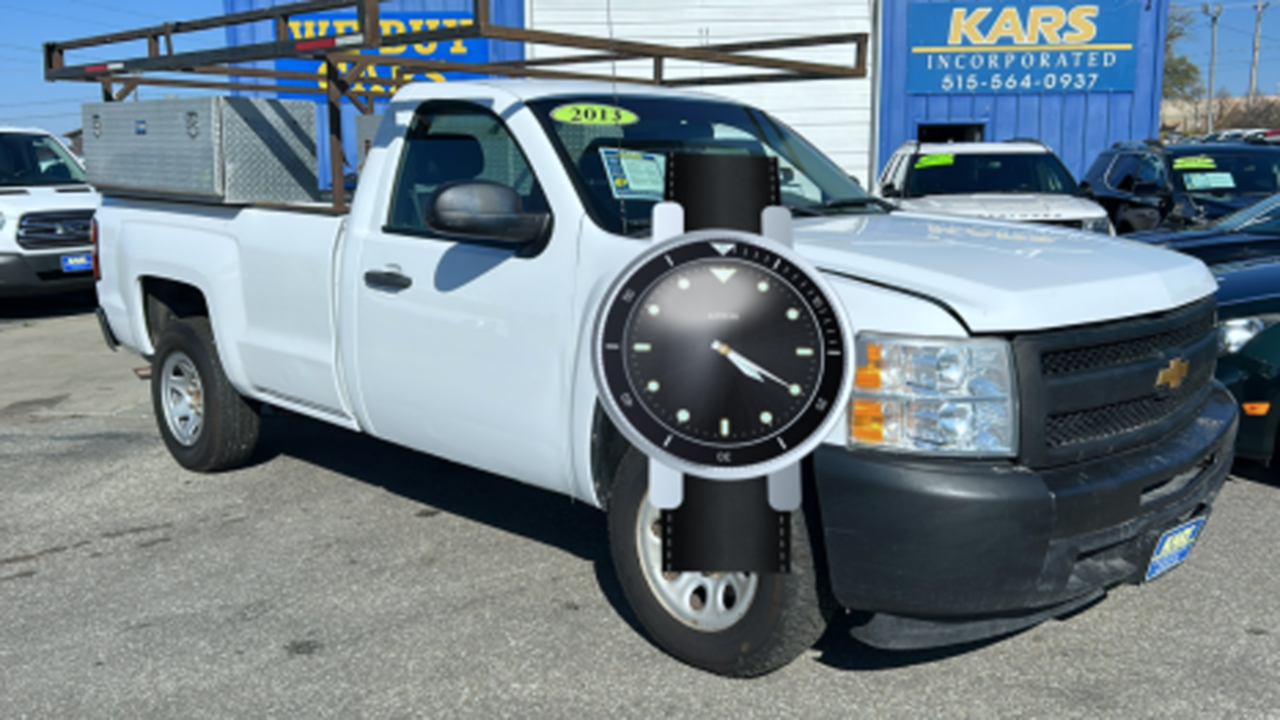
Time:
4h20
